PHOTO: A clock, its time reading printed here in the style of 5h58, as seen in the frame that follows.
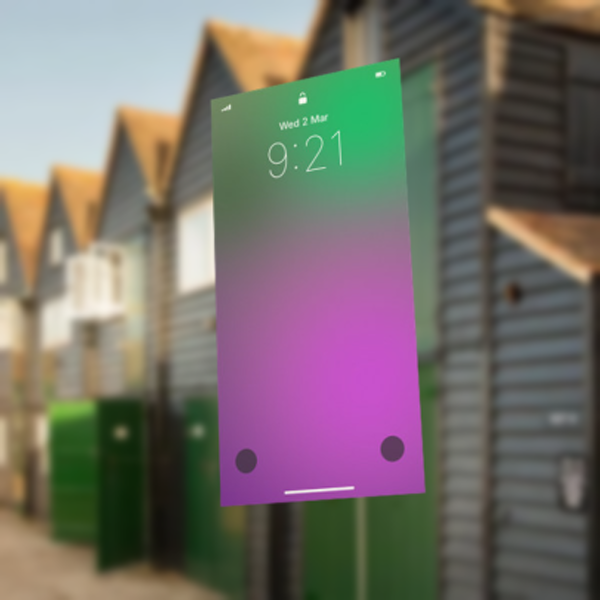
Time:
9h21
